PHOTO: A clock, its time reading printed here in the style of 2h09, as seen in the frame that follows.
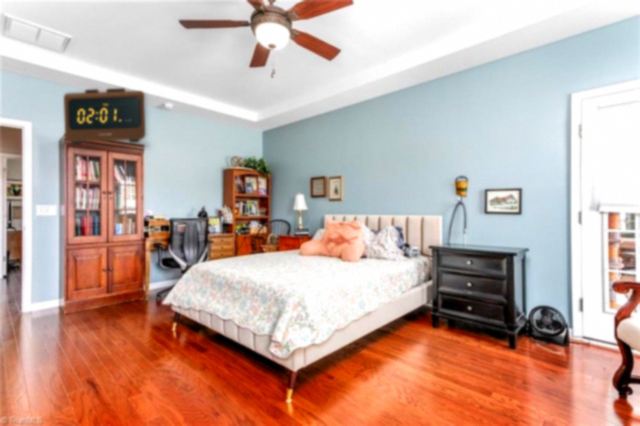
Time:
2h01
